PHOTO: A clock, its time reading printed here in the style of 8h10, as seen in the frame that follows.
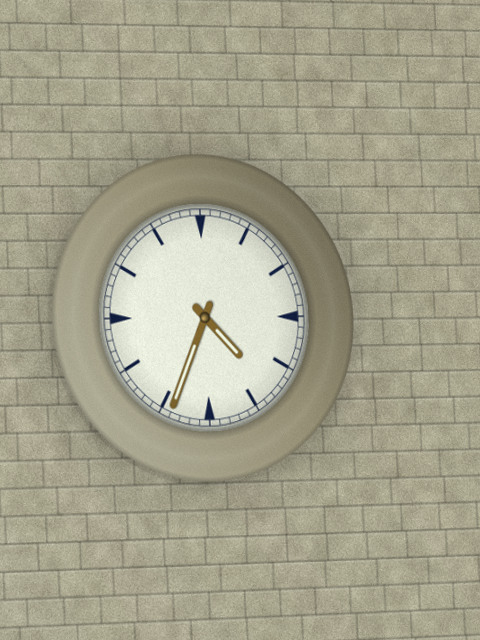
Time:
4h34
